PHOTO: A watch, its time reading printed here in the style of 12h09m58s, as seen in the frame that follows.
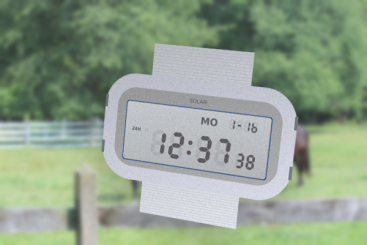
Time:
12h37m38s
